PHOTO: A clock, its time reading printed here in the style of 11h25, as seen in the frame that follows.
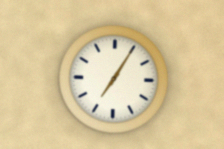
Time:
7h05
